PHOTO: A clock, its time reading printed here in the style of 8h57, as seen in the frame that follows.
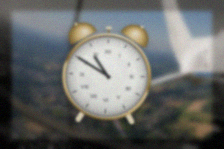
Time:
10h50
